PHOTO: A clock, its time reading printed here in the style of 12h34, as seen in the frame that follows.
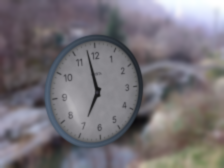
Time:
6h58
